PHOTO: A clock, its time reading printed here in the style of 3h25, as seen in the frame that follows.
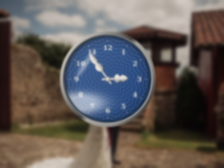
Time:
2h54
